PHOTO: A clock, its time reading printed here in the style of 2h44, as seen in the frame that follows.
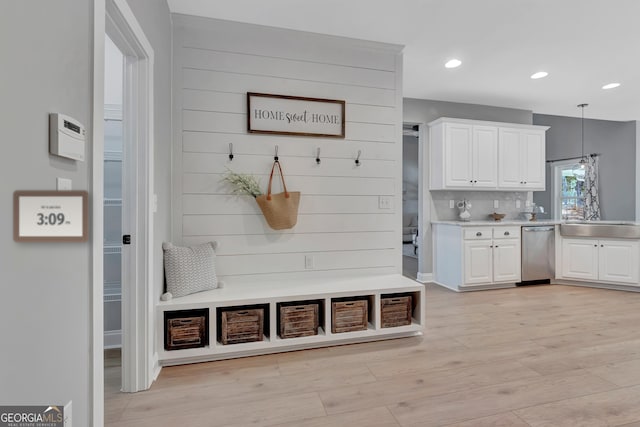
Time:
3h09
